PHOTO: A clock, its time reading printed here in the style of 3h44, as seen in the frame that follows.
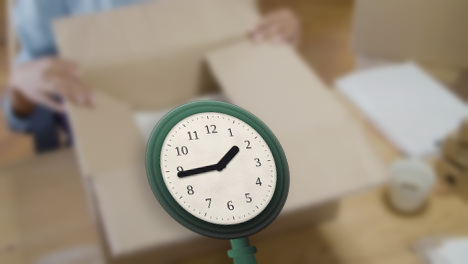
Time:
1h44
